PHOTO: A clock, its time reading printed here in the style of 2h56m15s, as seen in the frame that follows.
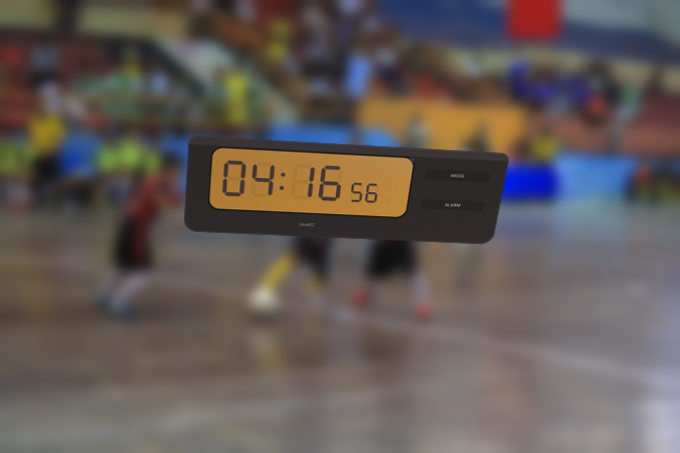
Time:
4h16m56s
